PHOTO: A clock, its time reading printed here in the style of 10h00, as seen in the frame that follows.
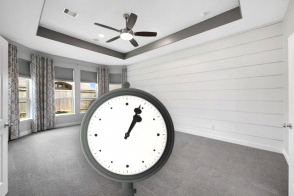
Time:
1h04
